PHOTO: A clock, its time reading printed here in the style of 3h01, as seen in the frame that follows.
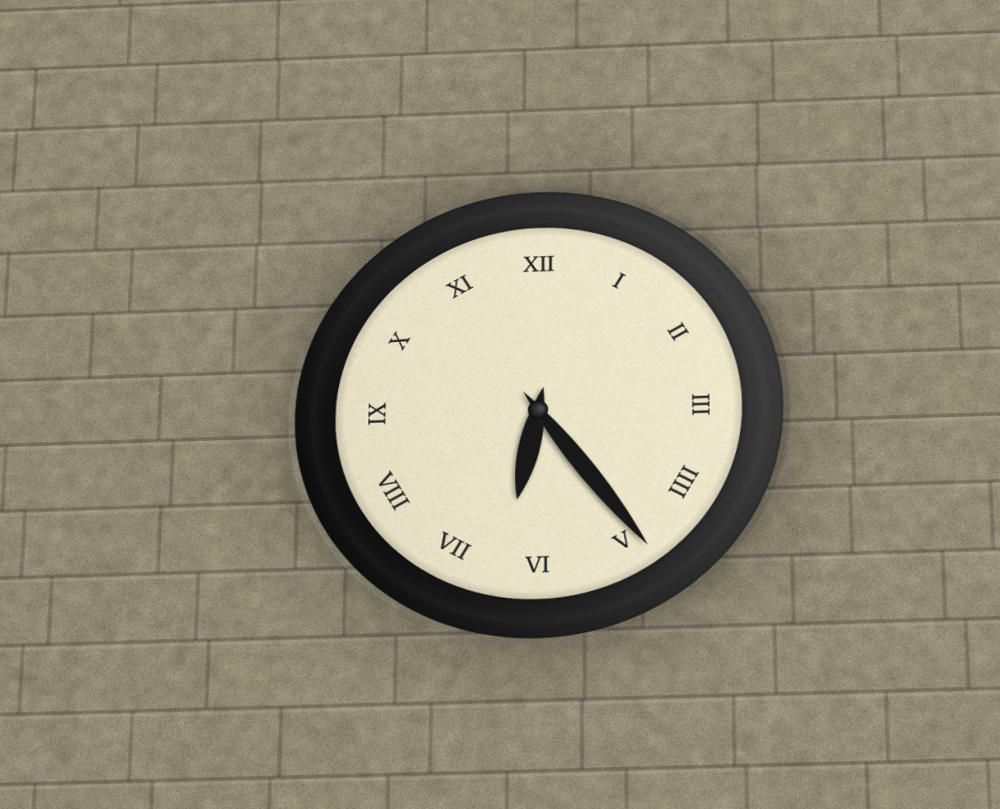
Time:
6h24
